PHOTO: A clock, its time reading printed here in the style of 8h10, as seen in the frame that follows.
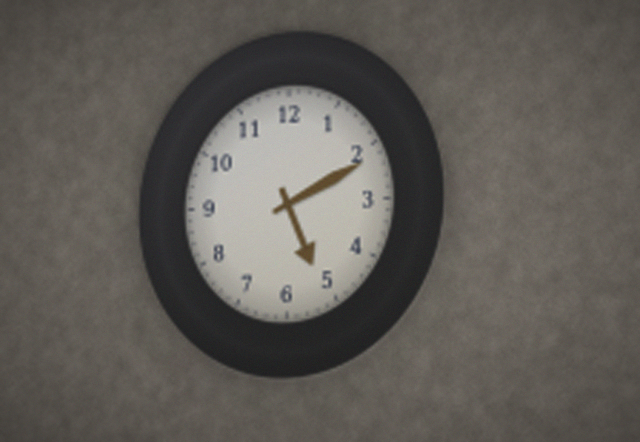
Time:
5h11
